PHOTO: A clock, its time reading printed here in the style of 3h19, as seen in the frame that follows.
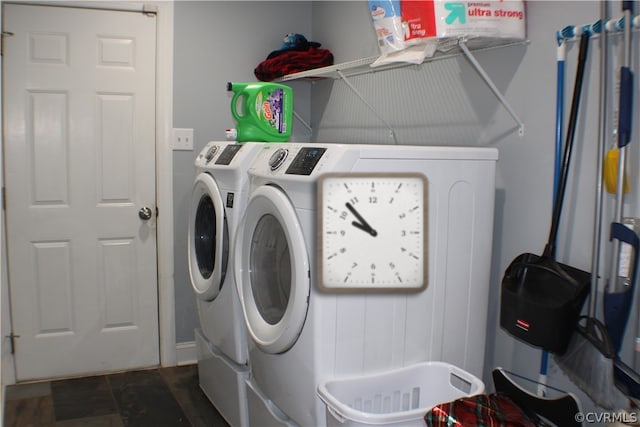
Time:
9h53
